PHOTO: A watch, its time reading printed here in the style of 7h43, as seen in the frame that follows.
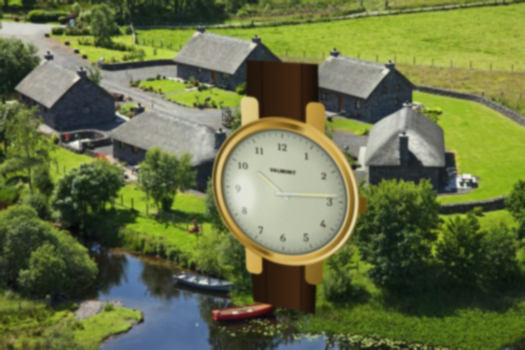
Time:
10h14
